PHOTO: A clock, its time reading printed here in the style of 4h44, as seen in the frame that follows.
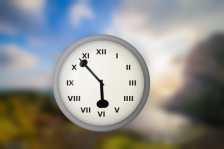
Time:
5h53
